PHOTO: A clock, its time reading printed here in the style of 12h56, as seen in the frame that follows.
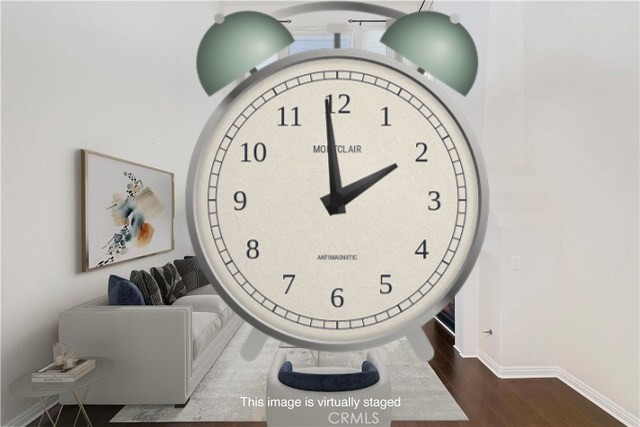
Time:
1h59
